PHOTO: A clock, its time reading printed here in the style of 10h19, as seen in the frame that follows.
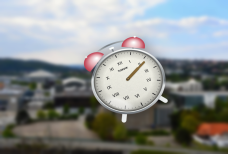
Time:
2h11
